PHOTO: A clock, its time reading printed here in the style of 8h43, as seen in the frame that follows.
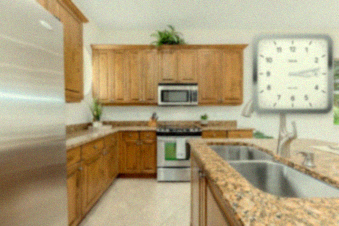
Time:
3h13
